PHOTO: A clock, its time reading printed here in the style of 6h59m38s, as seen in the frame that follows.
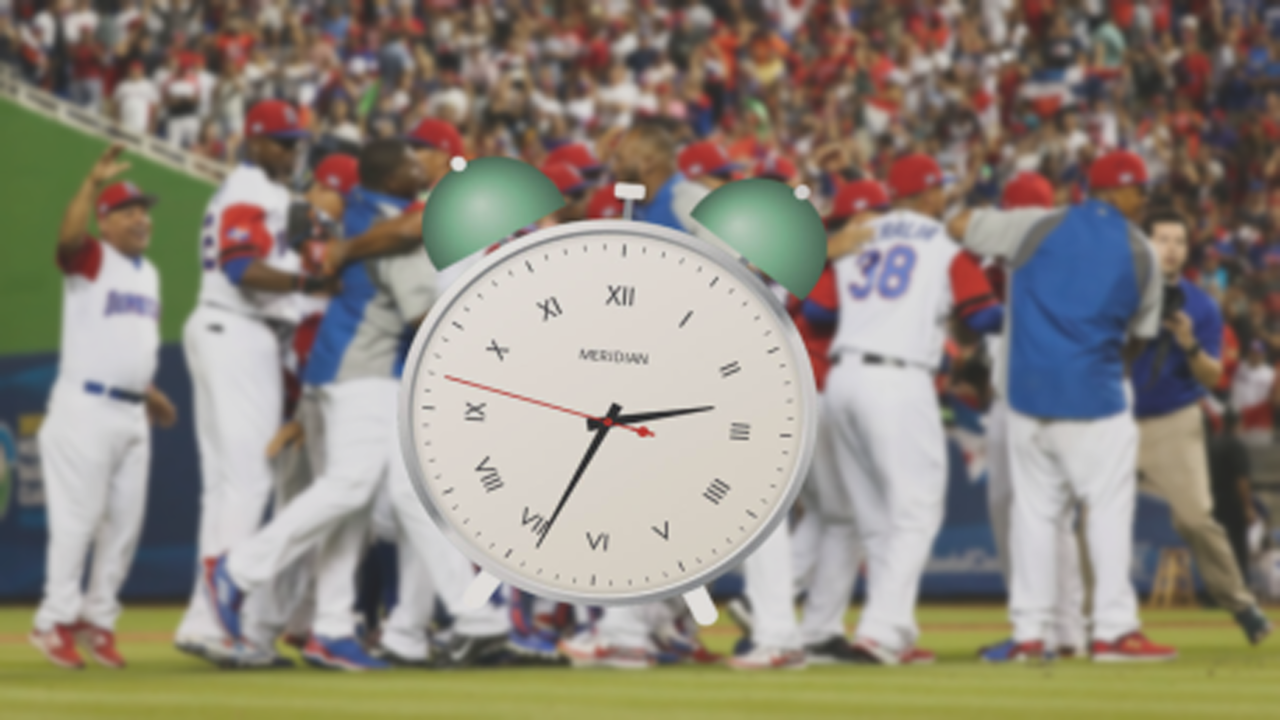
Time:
2h33m47s
